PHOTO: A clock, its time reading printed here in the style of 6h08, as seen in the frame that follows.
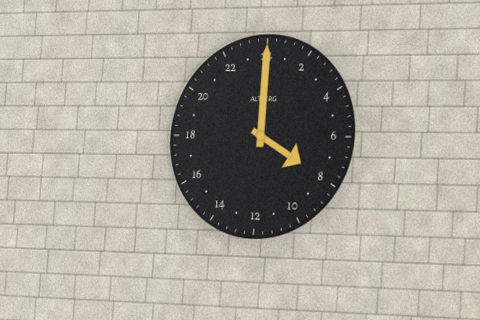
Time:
8h00
